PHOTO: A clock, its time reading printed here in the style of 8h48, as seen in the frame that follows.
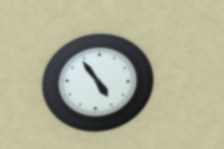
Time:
4h54
